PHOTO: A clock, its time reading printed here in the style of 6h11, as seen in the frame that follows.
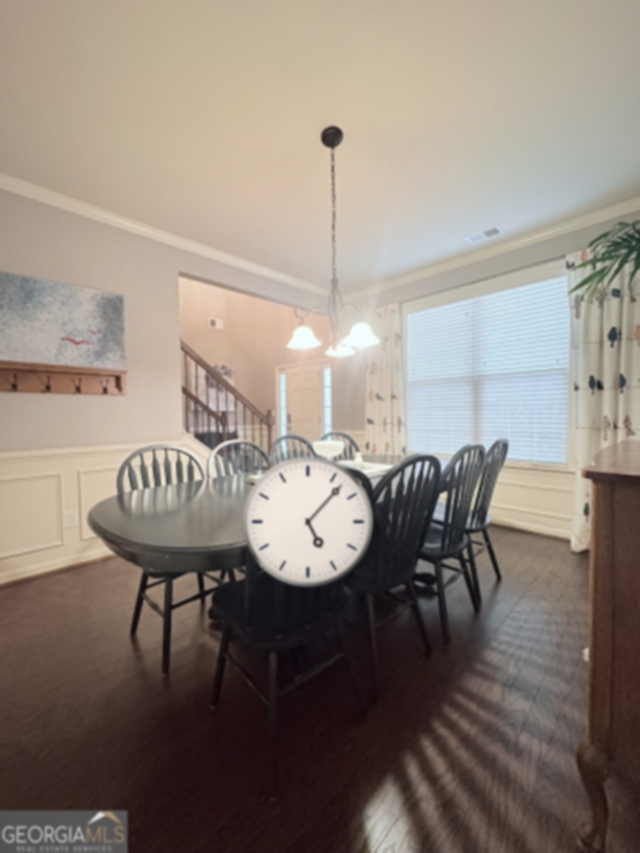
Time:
5h07
